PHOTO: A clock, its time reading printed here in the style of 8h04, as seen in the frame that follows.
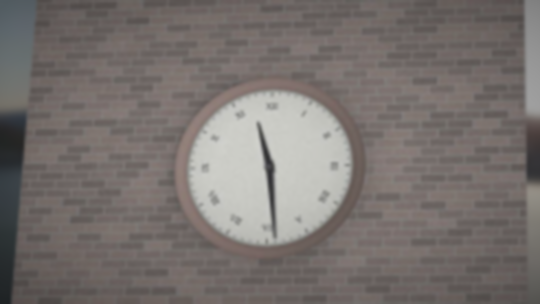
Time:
11h29
